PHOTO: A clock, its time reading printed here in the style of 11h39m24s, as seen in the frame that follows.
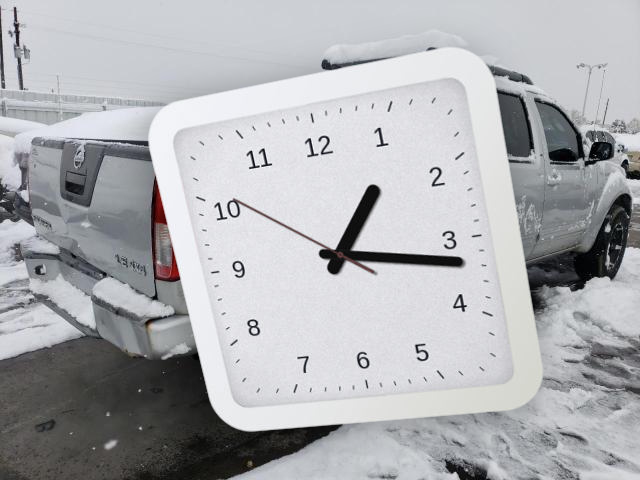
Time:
1h16m51s
